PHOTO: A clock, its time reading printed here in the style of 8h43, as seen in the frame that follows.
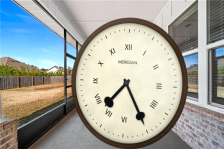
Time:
7h25
